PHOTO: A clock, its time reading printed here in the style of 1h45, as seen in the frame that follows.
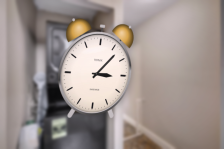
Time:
3h07
